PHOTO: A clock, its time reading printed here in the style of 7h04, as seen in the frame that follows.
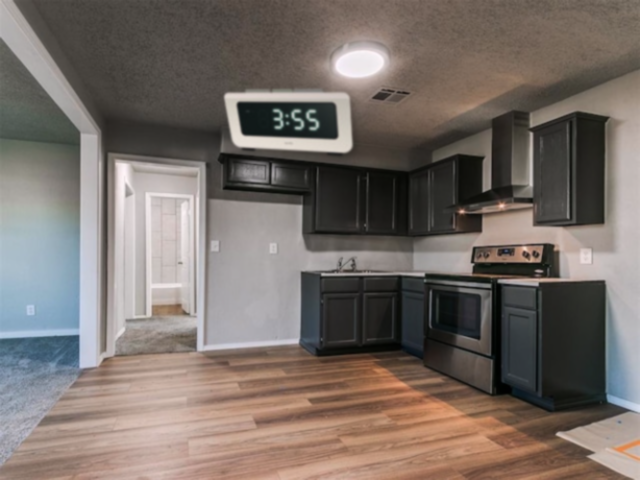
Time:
3h55
